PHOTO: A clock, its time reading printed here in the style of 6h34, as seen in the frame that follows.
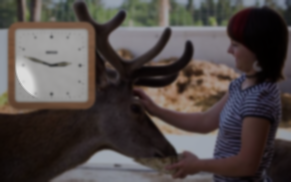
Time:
2h48
